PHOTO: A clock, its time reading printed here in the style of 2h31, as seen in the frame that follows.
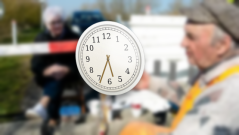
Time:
5h34
